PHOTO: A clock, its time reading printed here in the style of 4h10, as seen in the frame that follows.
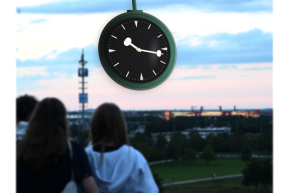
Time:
10h17
